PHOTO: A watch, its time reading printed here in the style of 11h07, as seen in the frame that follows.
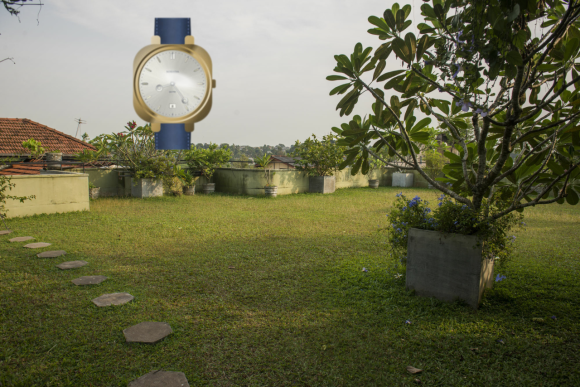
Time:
8h24
